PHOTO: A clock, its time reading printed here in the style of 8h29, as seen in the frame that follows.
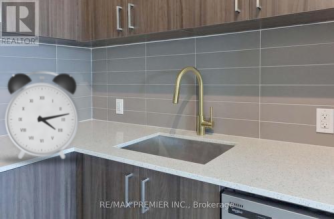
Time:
4h13
